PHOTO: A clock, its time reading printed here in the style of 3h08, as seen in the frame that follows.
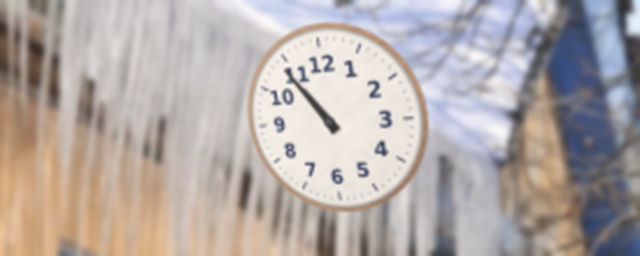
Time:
10h54
